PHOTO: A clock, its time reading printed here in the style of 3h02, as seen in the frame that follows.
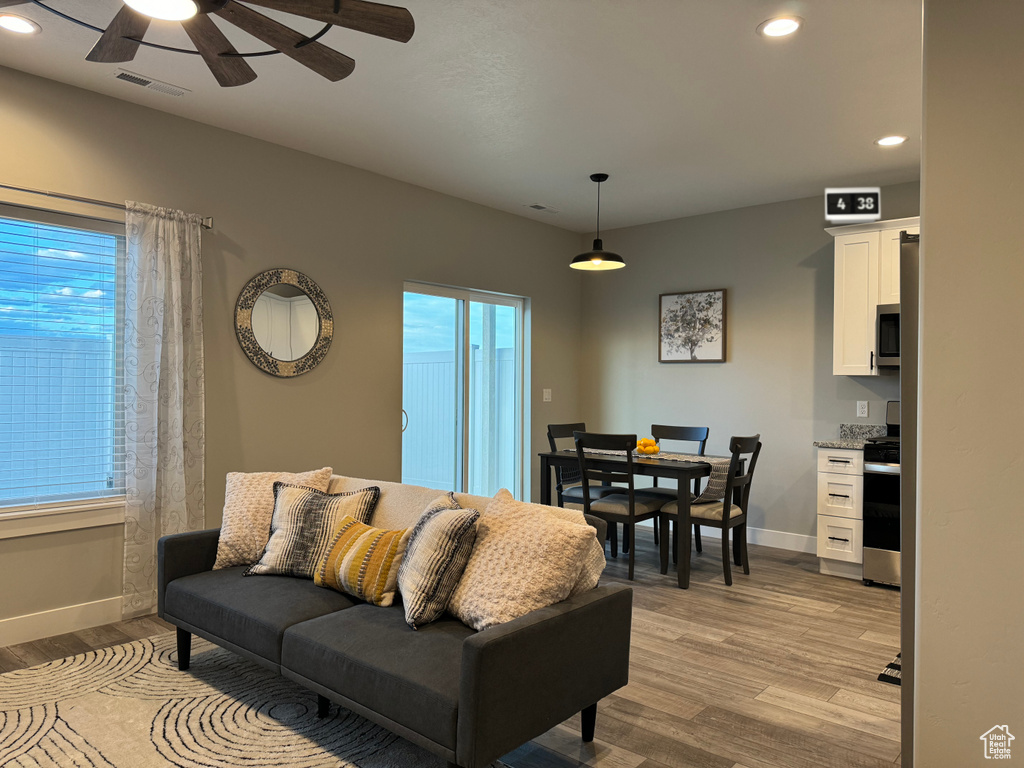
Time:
4h38
